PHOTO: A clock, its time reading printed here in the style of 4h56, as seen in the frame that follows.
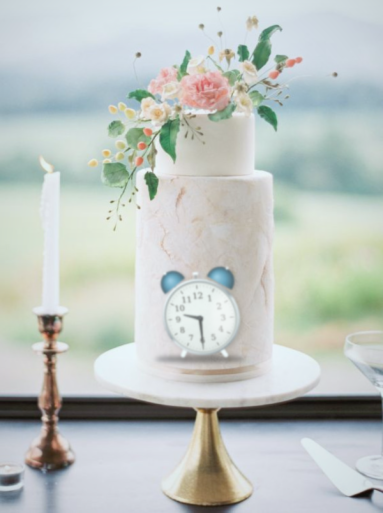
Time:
9h30
